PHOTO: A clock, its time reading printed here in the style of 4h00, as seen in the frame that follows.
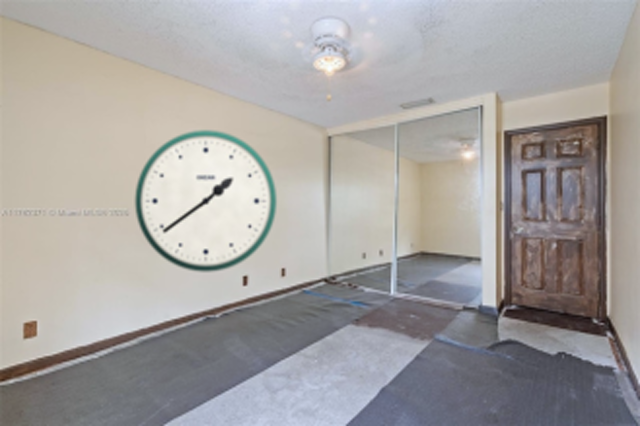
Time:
1h39
